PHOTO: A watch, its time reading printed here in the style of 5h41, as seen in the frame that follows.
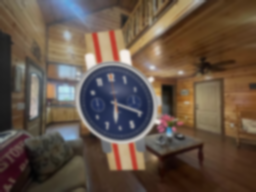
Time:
6h19
